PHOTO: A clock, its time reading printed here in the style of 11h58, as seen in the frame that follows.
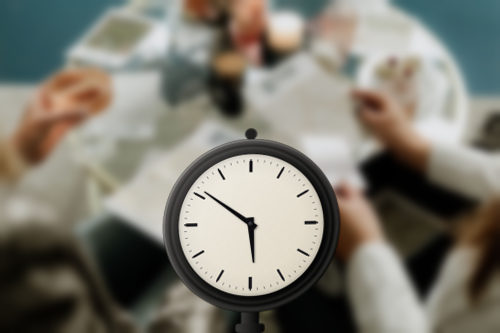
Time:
5h51
